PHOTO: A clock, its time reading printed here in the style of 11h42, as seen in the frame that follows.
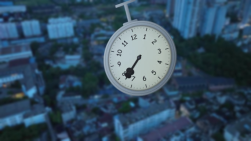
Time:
7h38
